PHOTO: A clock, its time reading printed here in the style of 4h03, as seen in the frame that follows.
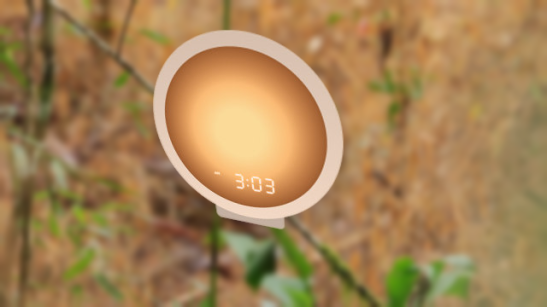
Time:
3h03
